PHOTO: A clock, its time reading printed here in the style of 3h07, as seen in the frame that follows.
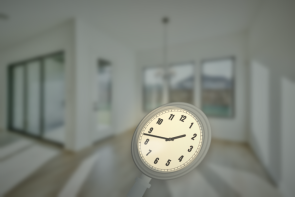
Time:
1h43
